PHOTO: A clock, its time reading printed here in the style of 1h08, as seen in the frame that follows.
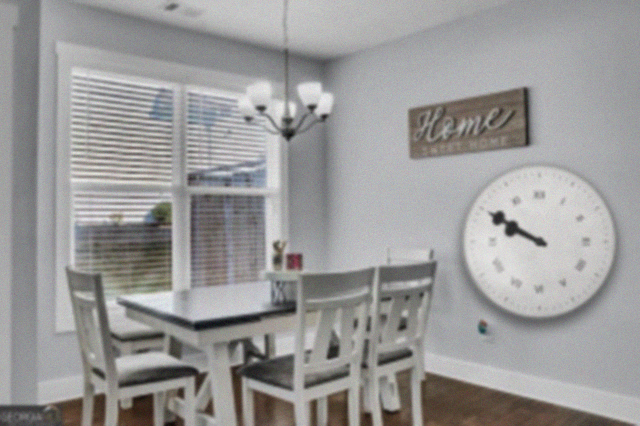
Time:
9h50
